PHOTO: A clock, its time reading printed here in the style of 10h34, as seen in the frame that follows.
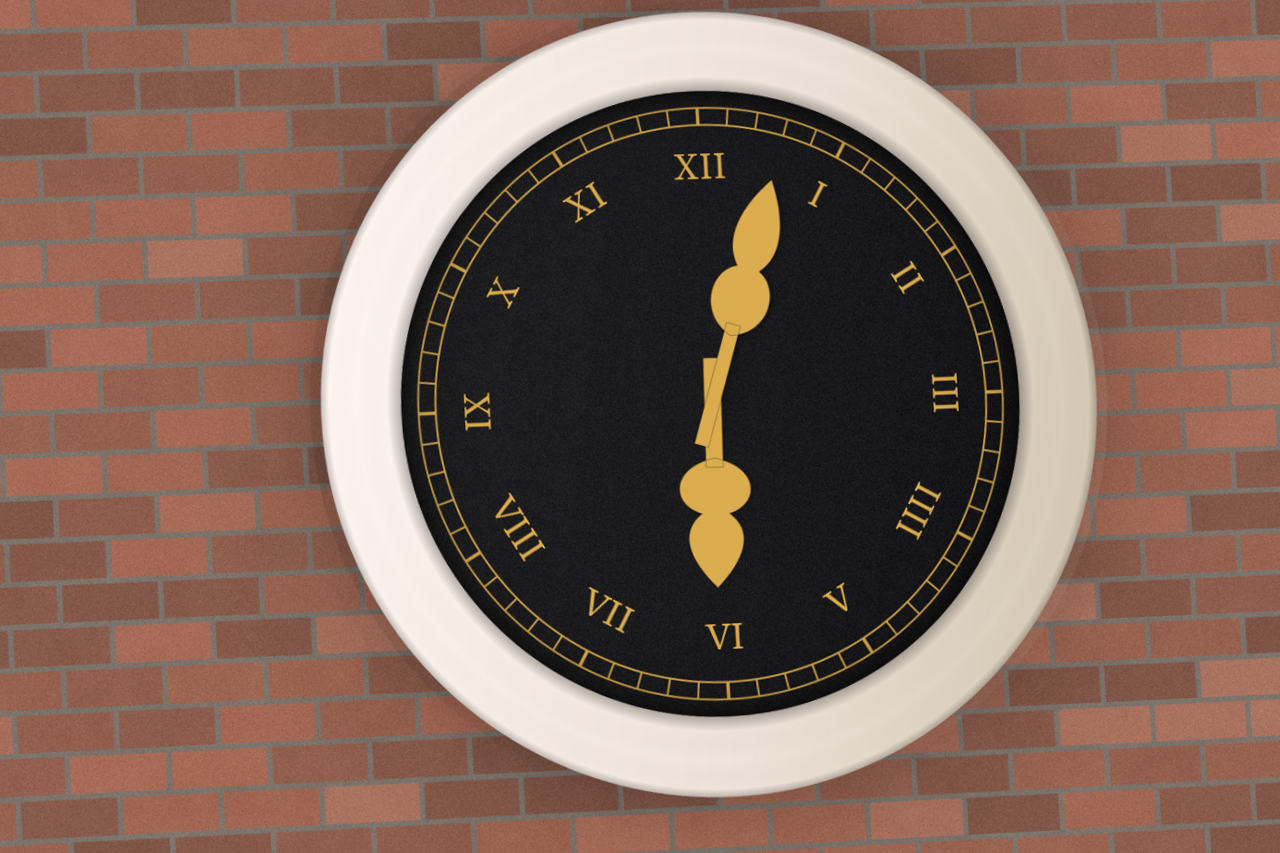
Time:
6h03
